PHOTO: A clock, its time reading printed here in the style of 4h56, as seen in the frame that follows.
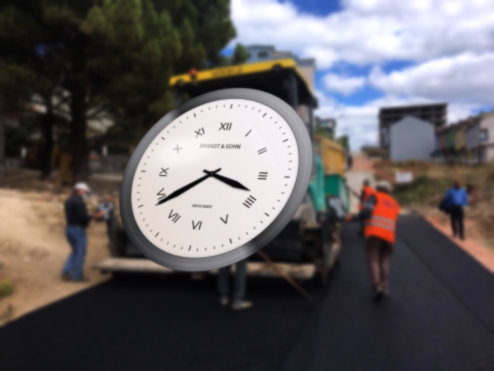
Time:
3h39
